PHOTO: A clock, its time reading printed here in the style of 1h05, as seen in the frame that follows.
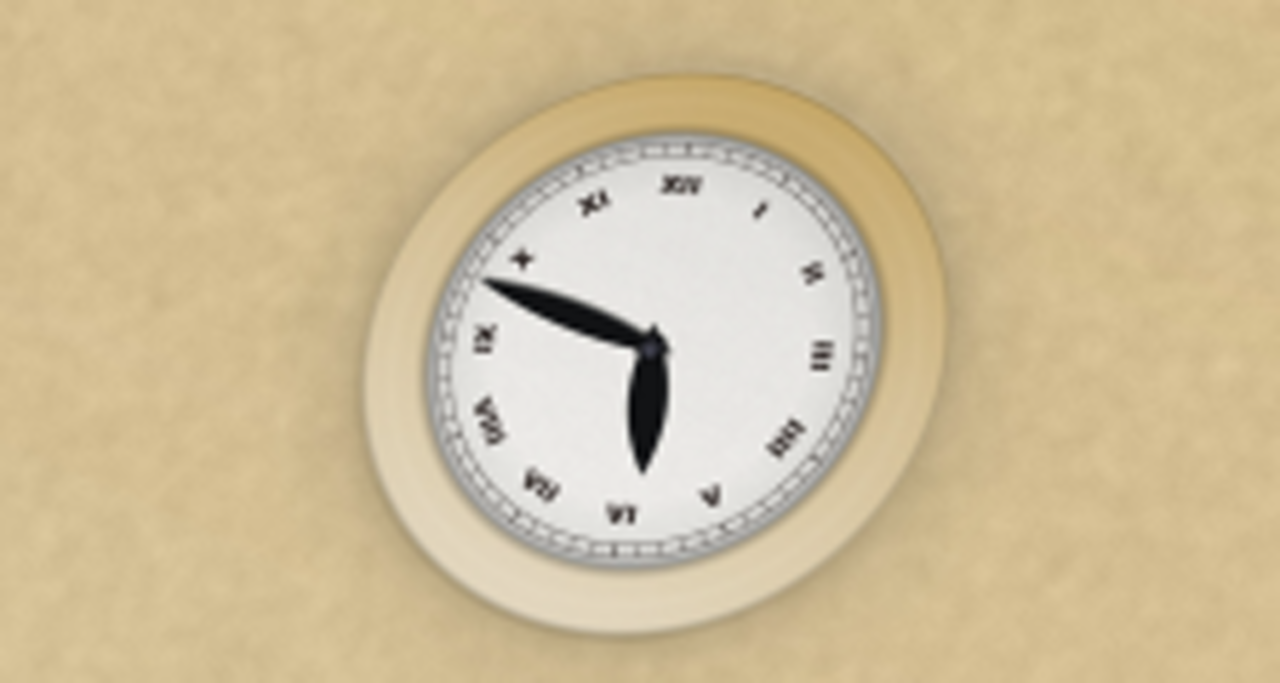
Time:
5h48
